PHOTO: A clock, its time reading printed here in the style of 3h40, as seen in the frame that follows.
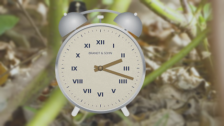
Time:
2h18
